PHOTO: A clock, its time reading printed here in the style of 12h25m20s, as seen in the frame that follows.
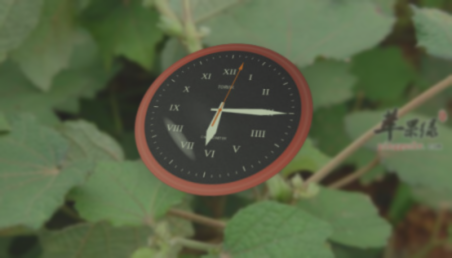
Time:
6h15m02s
